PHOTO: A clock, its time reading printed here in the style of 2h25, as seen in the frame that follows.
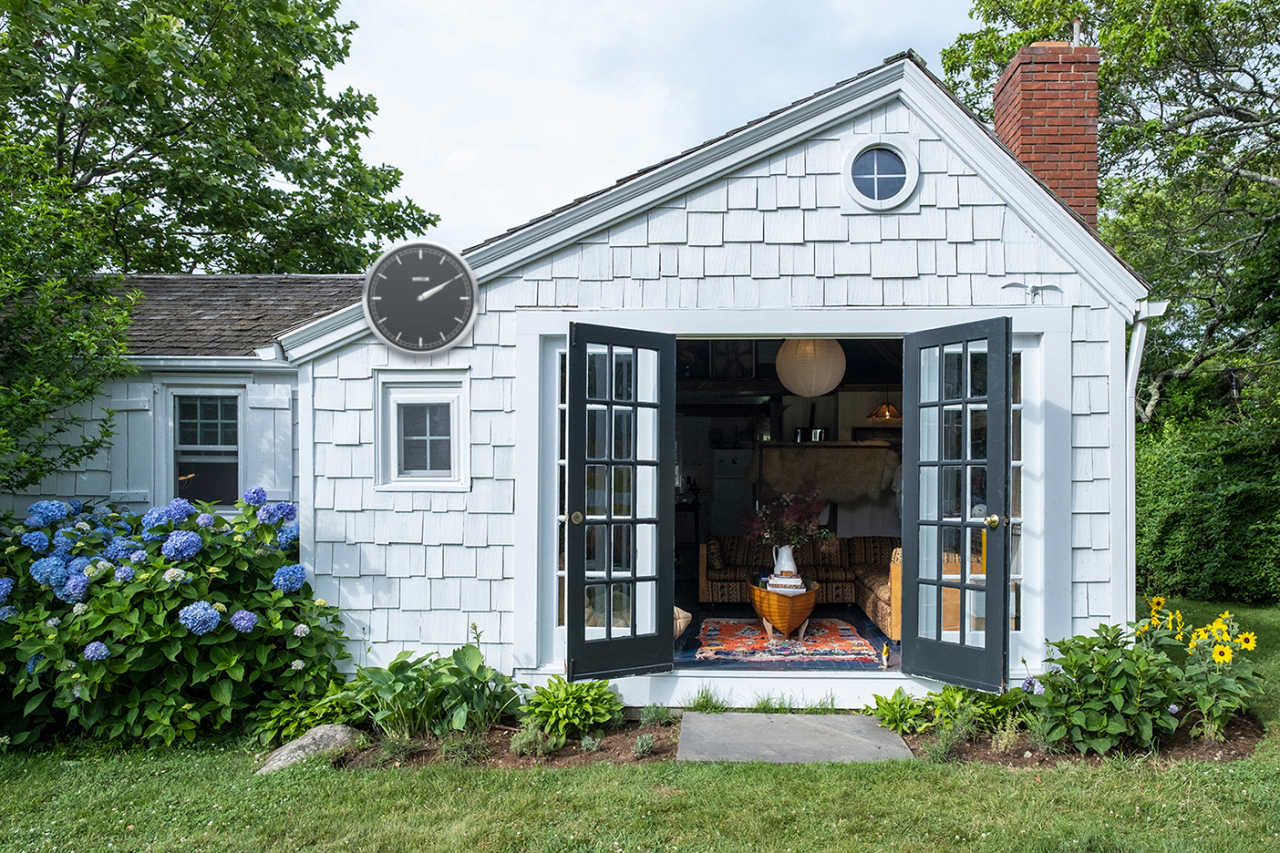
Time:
2h10
